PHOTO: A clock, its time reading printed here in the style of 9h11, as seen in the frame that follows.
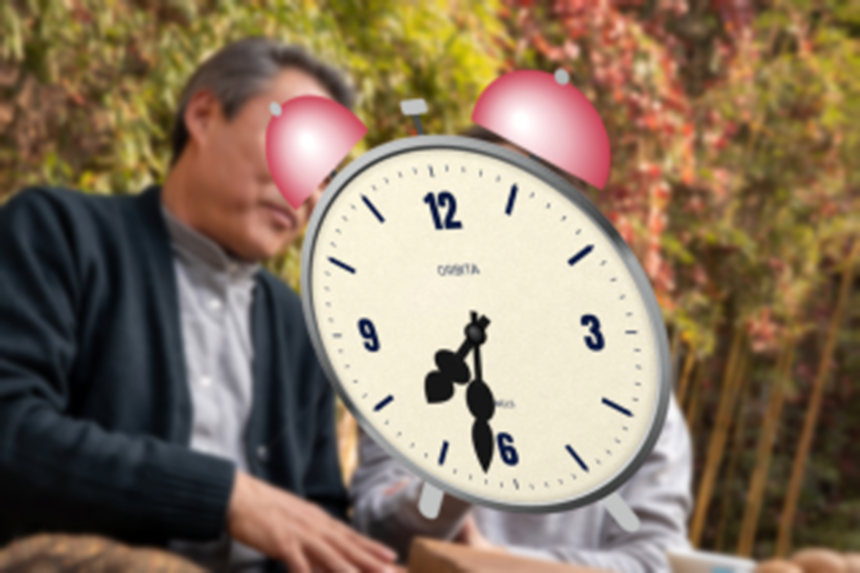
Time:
7h32
